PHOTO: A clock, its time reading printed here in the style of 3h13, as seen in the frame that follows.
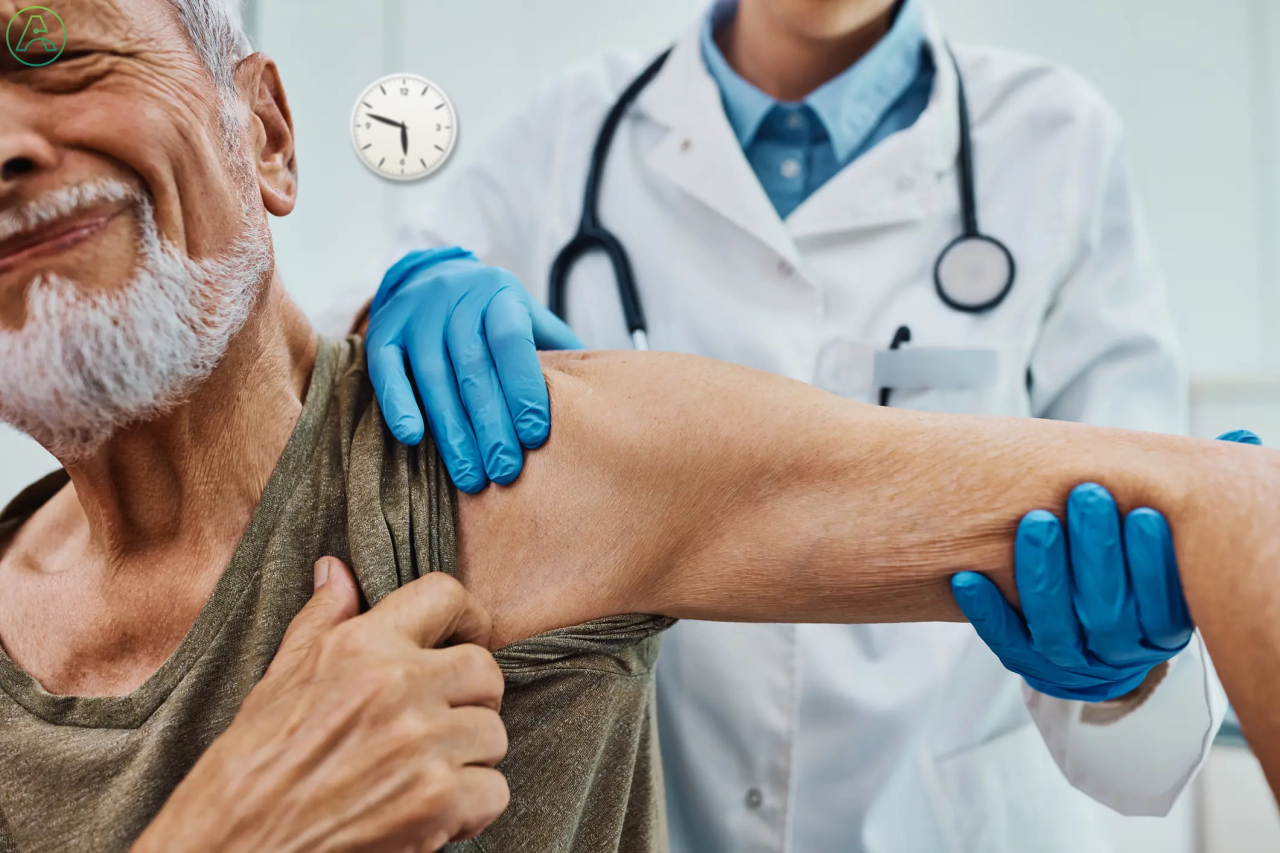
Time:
5h48
